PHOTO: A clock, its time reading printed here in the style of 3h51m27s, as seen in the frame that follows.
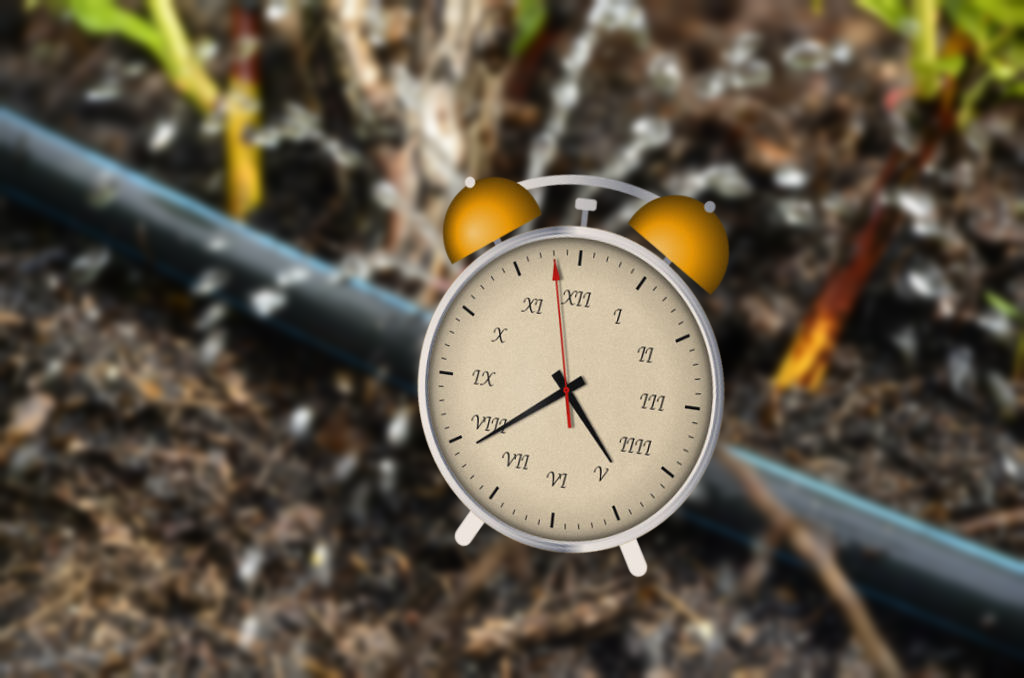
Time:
4h38m58s
